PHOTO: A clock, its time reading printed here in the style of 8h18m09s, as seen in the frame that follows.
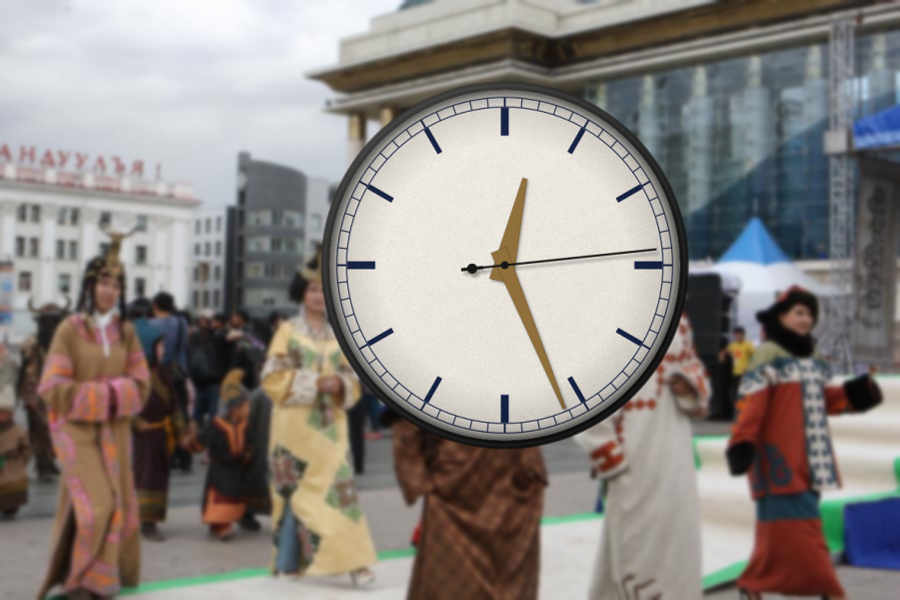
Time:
12h26m14s
